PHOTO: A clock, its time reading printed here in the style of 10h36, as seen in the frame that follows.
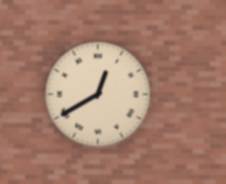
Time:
12h40
